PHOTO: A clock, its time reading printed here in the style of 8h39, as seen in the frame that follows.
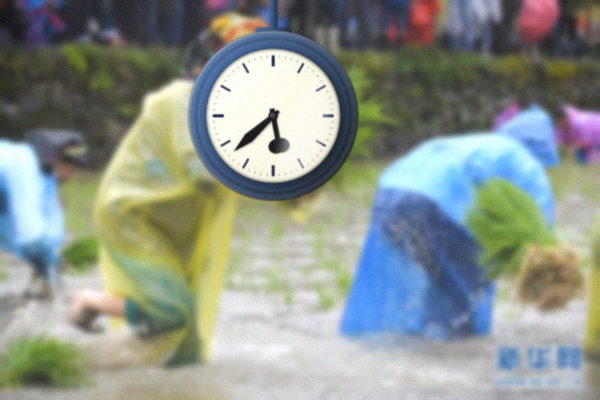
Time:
5h38
